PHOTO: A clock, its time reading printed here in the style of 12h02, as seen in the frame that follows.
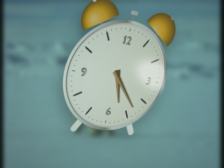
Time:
5h23
